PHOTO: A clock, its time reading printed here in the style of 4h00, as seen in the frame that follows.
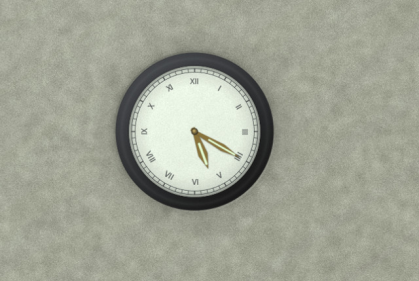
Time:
5h20
